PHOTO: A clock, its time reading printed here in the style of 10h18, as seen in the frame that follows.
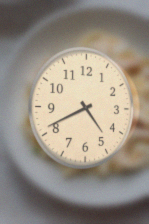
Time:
4h41
